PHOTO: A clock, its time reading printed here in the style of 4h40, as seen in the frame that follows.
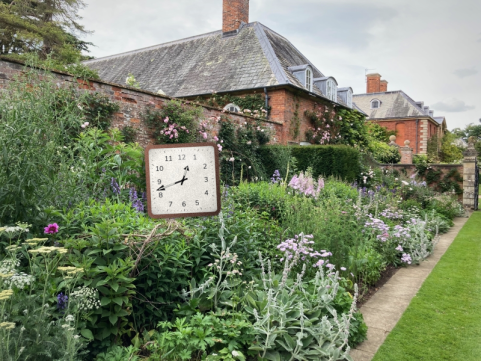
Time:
12h42
